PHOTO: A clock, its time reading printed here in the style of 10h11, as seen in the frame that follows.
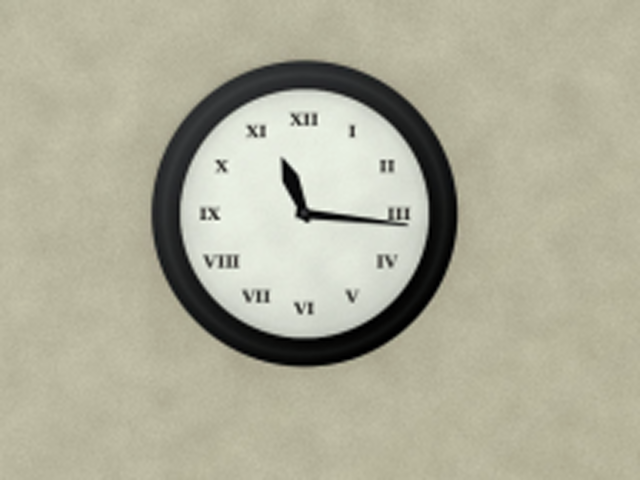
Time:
11h16
